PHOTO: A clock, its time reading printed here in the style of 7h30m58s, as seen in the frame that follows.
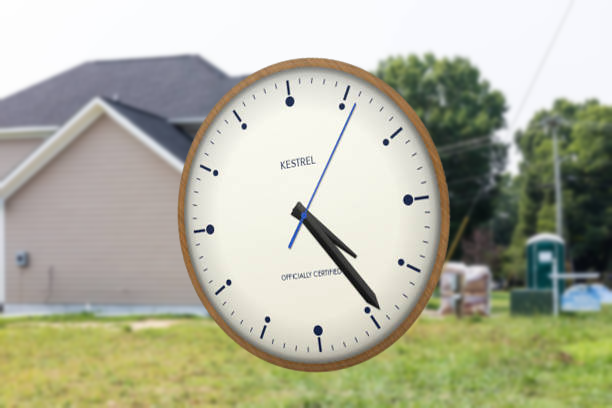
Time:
4h24m06s
